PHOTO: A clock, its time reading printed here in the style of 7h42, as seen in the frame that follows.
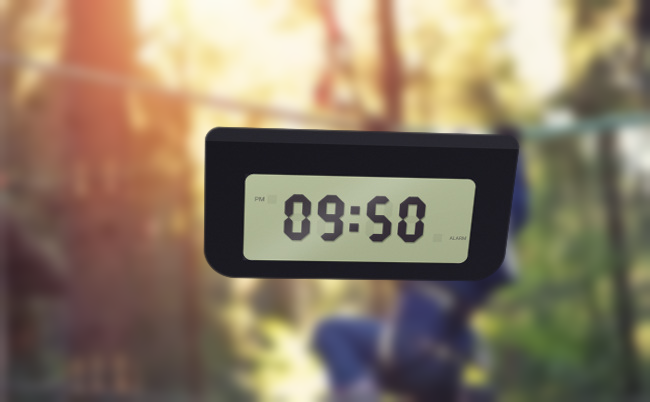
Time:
9h50
